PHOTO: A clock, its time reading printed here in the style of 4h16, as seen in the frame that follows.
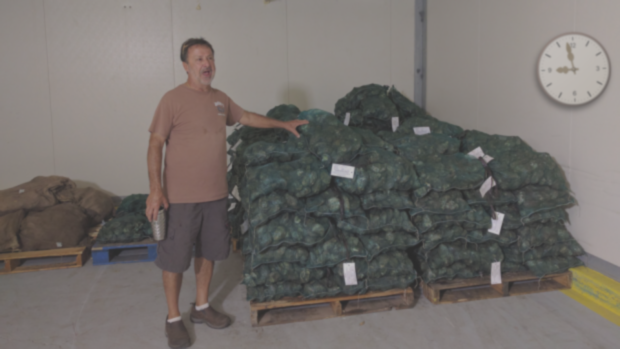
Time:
8h58
